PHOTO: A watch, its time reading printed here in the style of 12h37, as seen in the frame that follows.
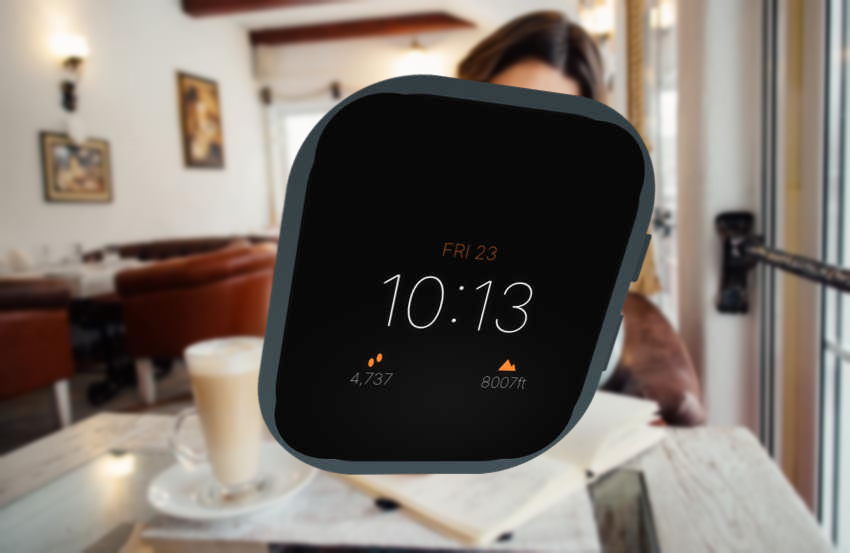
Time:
10h13
